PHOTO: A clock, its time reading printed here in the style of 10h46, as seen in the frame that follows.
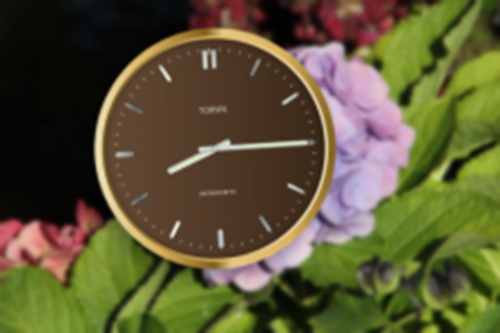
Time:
8h15
